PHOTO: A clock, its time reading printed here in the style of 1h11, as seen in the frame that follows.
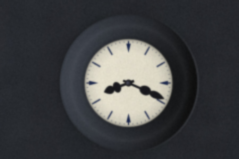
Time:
8h19
